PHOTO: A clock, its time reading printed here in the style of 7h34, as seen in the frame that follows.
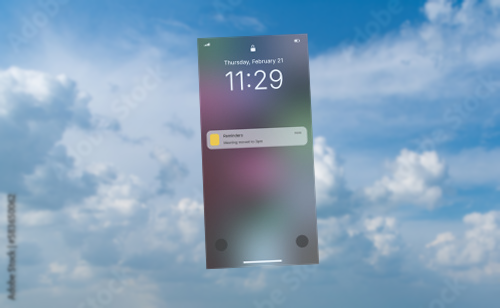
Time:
11h29
